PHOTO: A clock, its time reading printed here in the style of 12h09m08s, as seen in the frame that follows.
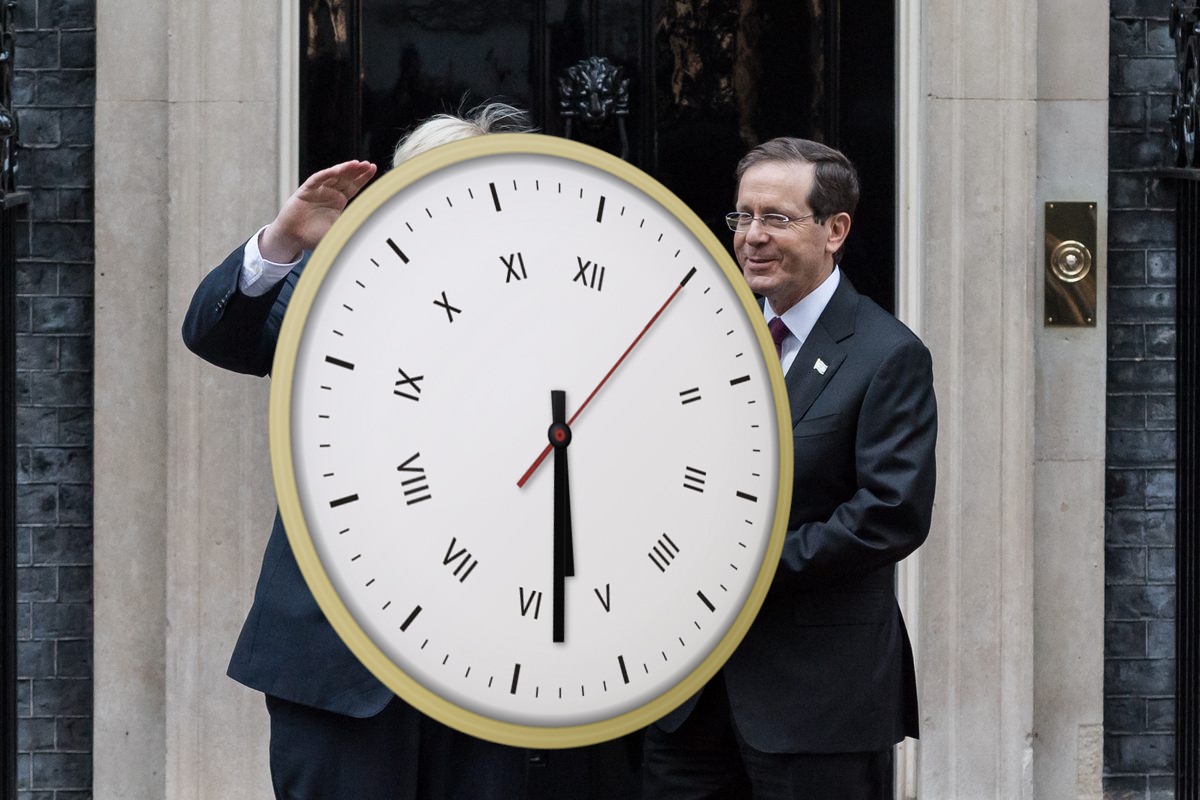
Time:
5h28m05s
